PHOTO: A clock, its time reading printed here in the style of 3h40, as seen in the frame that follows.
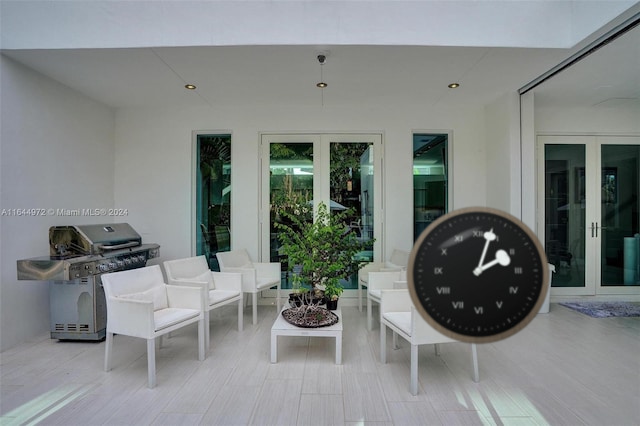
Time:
2h03
